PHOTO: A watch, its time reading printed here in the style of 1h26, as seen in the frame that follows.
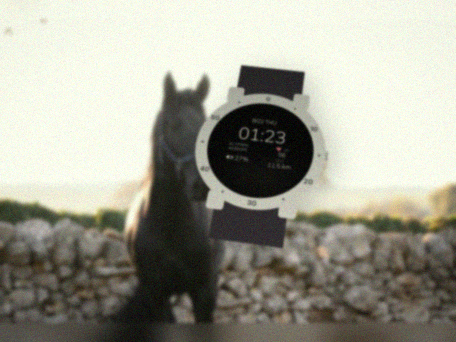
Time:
1h23
